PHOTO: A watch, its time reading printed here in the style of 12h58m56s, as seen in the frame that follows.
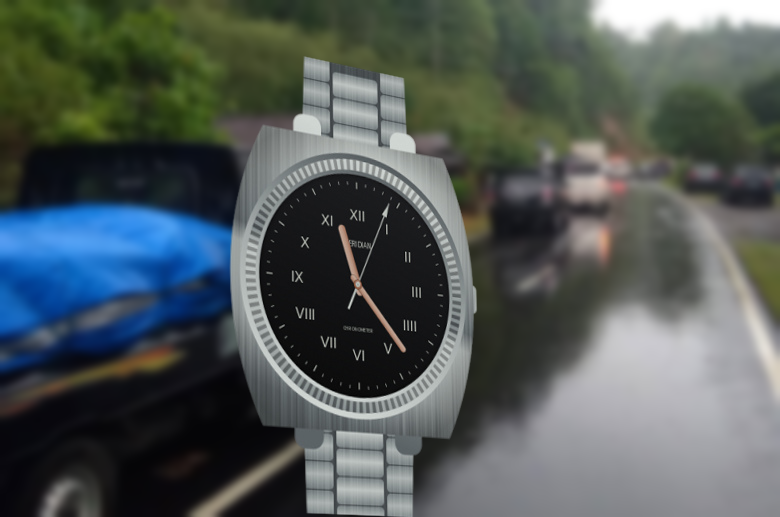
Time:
11h23m04s
